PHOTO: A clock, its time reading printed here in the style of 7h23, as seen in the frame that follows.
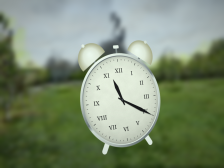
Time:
11h20
